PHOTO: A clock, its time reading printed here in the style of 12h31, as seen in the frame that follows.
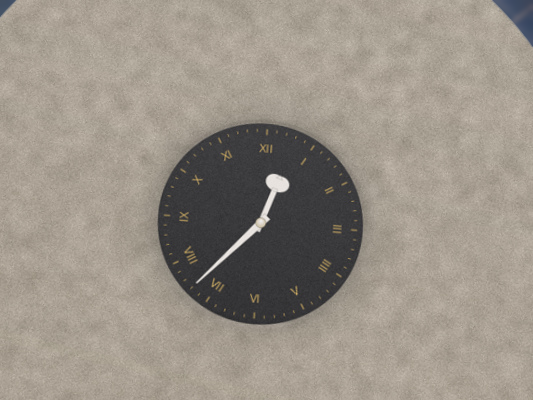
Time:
12h37
